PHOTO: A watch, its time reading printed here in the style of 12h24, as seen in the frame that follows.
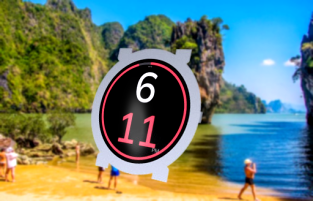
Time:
6h11
